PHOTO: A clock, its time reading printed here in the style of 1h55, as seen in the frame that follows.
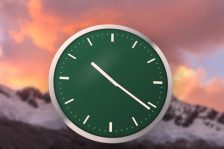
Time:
10h21
